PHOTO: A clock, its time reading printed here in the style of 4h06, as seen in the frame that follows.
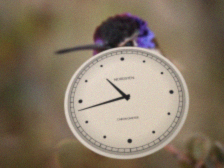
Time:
10h43
